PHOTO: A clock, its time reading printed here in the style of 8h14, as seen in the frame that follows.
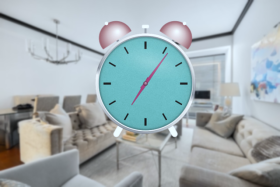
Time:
7h06
